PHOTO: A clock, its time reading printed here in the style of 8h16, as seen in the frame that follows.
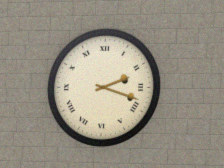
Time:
2h18
